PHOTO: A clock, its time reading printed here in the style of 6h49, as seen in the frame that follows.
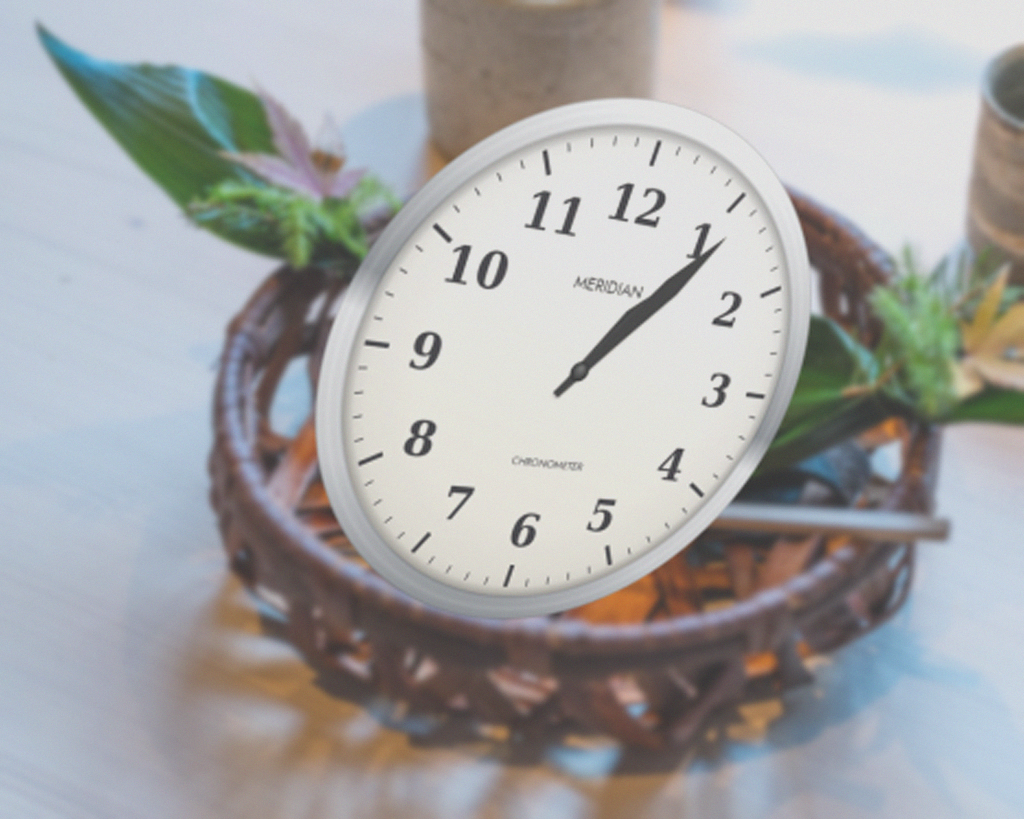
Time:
1h06
